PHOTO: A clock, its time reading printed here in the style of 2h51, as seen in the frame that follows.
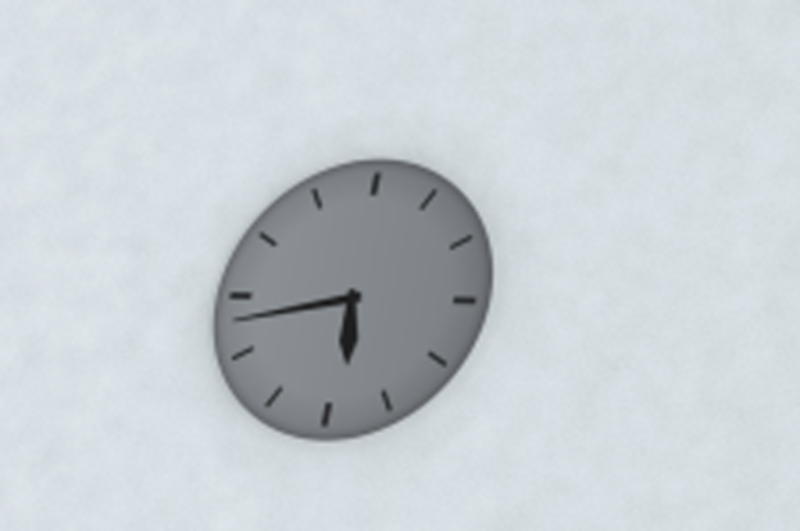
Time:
5h43
